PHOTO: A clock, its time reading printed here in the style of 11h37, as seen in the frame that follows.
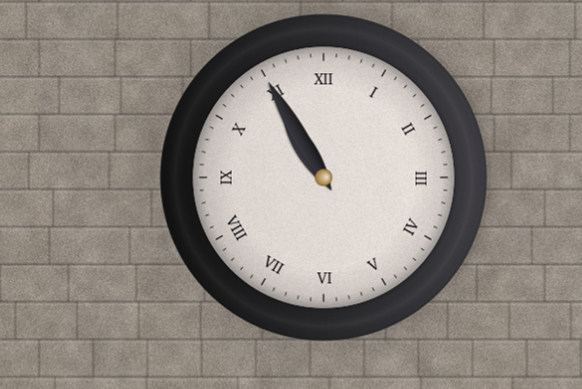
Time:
10h55
